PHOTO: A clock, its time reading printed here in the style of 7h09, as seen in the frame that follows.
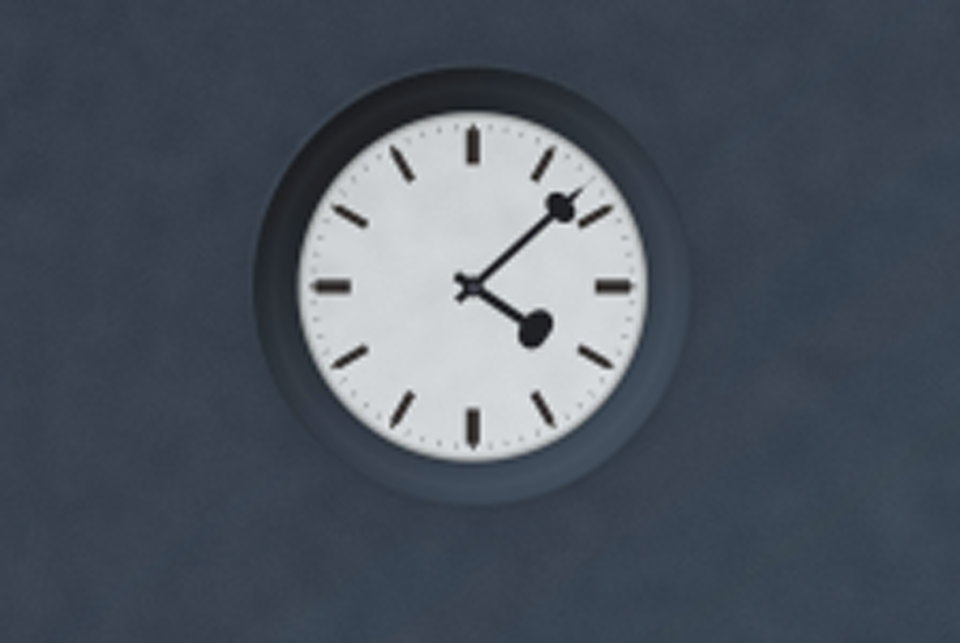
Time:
4h08
